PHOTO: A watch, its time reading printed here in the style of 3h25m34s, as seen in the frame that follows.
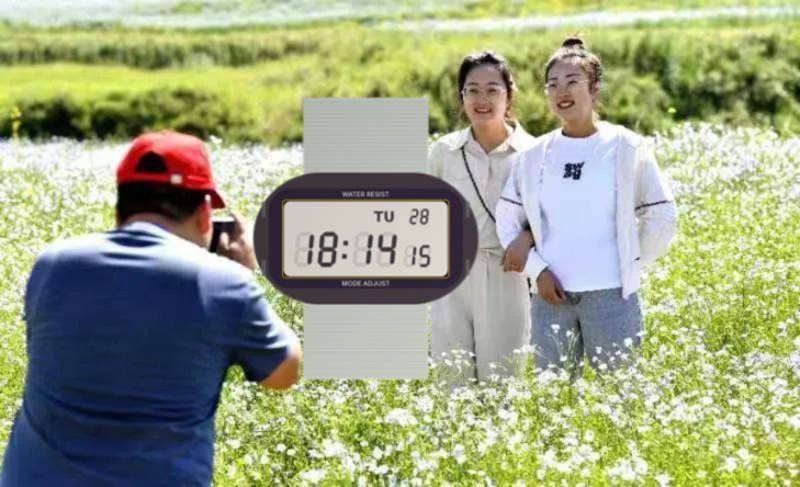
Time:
18h14m15s
